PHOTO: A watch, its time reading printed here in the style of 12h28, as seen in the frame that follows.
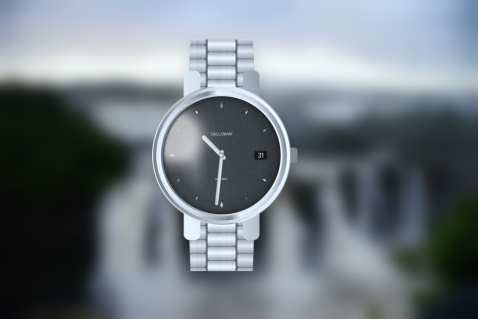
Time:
10h31
